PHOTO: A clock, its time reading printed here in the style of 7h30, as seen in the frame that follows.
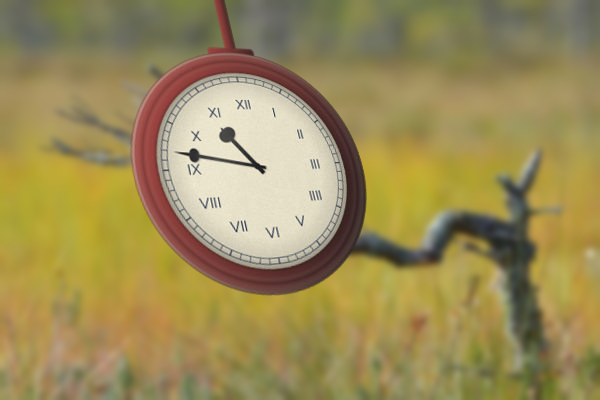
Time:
10h47
